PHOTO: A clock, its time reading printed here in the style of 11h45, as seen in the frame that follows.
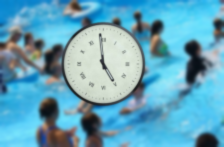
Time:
4h59
